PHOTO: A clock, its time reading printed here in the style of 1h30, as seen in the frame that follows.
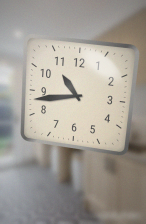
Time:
10h43
